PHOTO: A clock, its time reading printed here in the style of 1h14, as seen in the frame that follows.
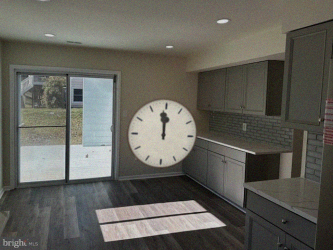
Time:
11h59
